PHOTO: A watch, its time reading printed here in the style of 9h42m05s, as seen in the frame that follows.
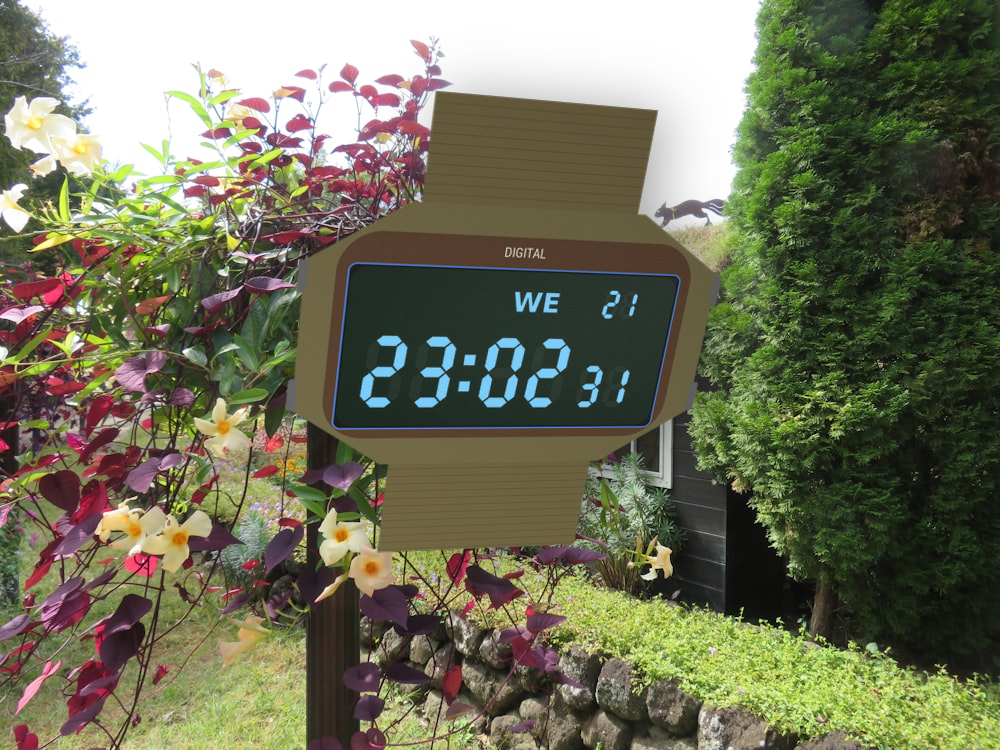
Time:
23h02m31s
